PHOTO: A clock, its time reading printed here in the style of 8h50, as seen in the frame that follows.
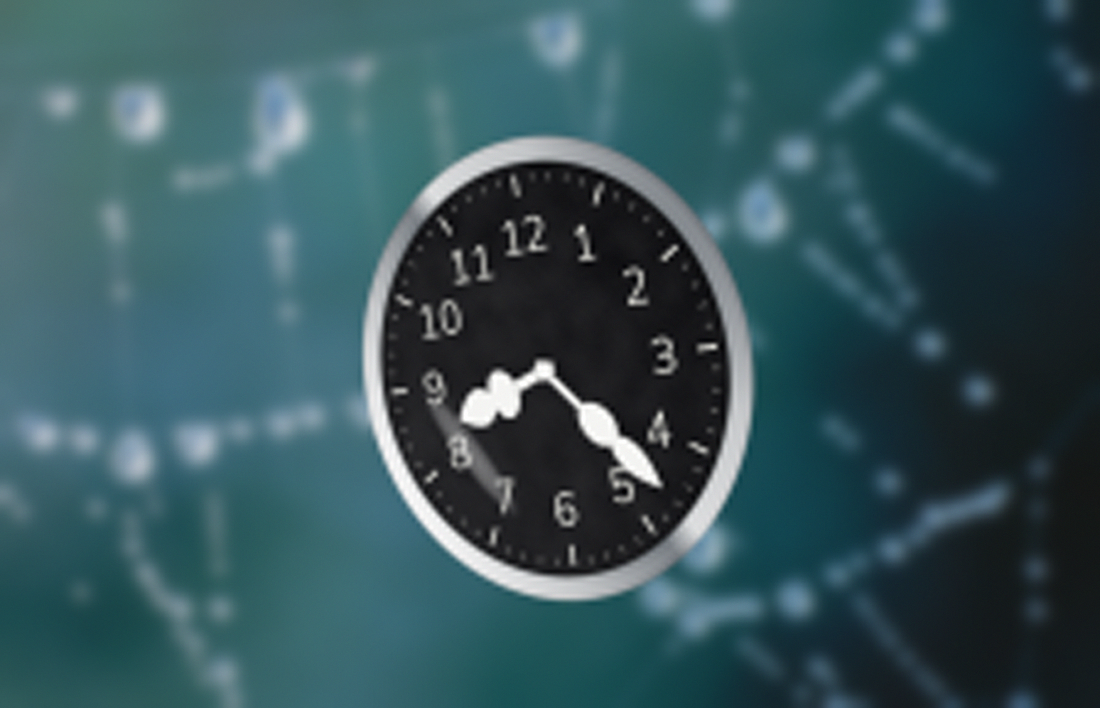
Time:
8h23
